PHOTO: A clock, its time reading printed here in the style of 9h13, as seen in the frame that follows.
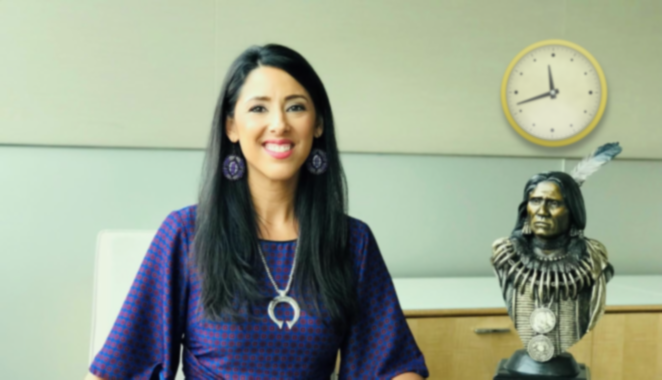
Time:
11h42
